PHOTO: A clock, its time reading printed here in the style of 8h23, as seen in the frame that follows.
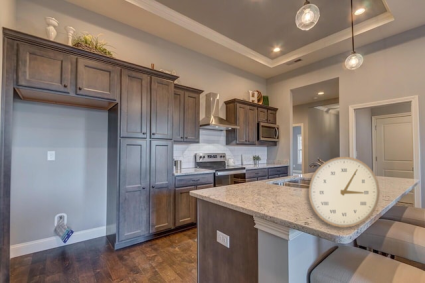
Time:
3h05
